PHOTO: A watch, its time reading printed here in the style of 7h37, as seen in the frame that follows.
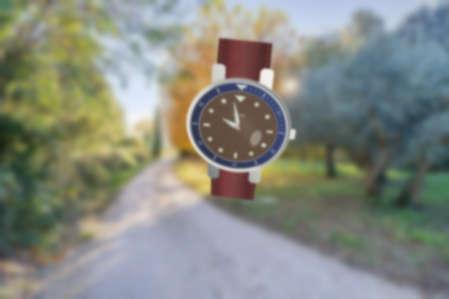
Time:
9h58
